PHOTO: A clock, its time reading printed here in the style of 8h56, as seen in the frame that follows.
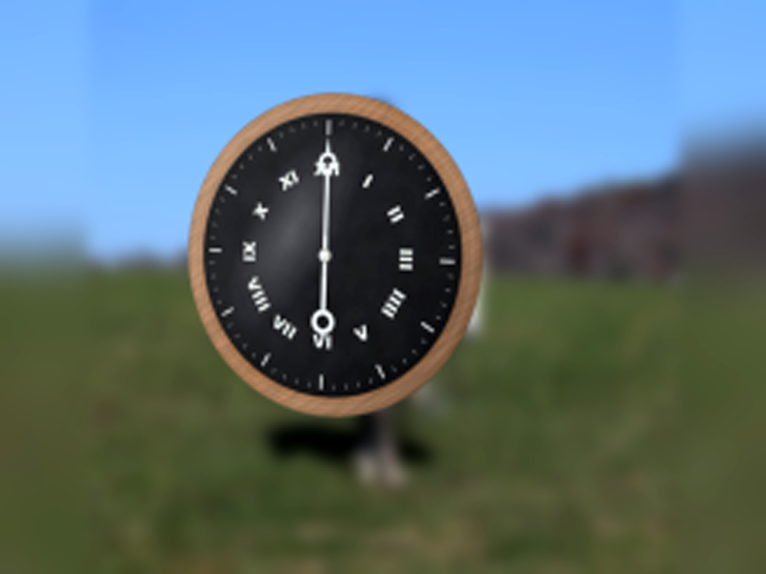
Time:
6h00
